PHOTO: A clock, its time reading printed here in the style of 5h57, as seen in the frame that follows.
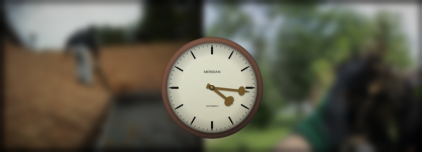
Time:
4h16
